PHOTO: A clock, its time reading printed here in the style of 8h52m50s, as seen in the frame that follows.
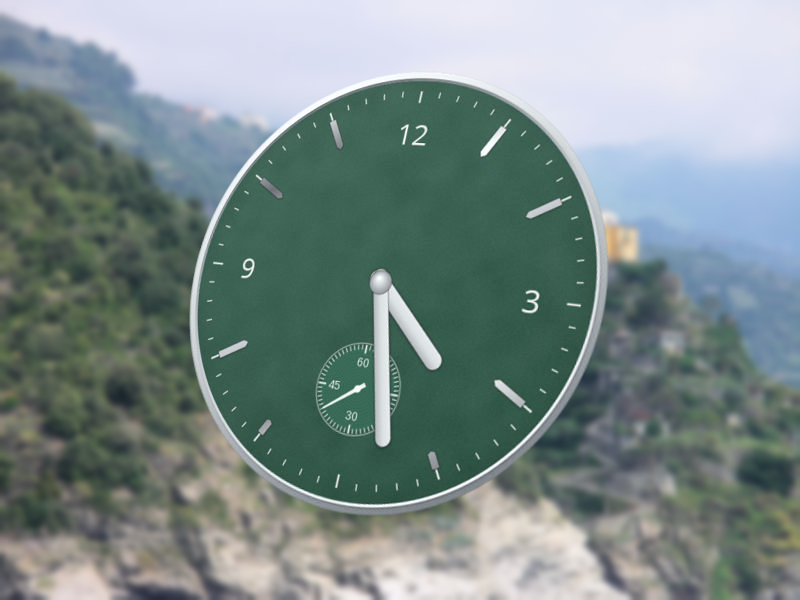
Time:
4h27m39s
